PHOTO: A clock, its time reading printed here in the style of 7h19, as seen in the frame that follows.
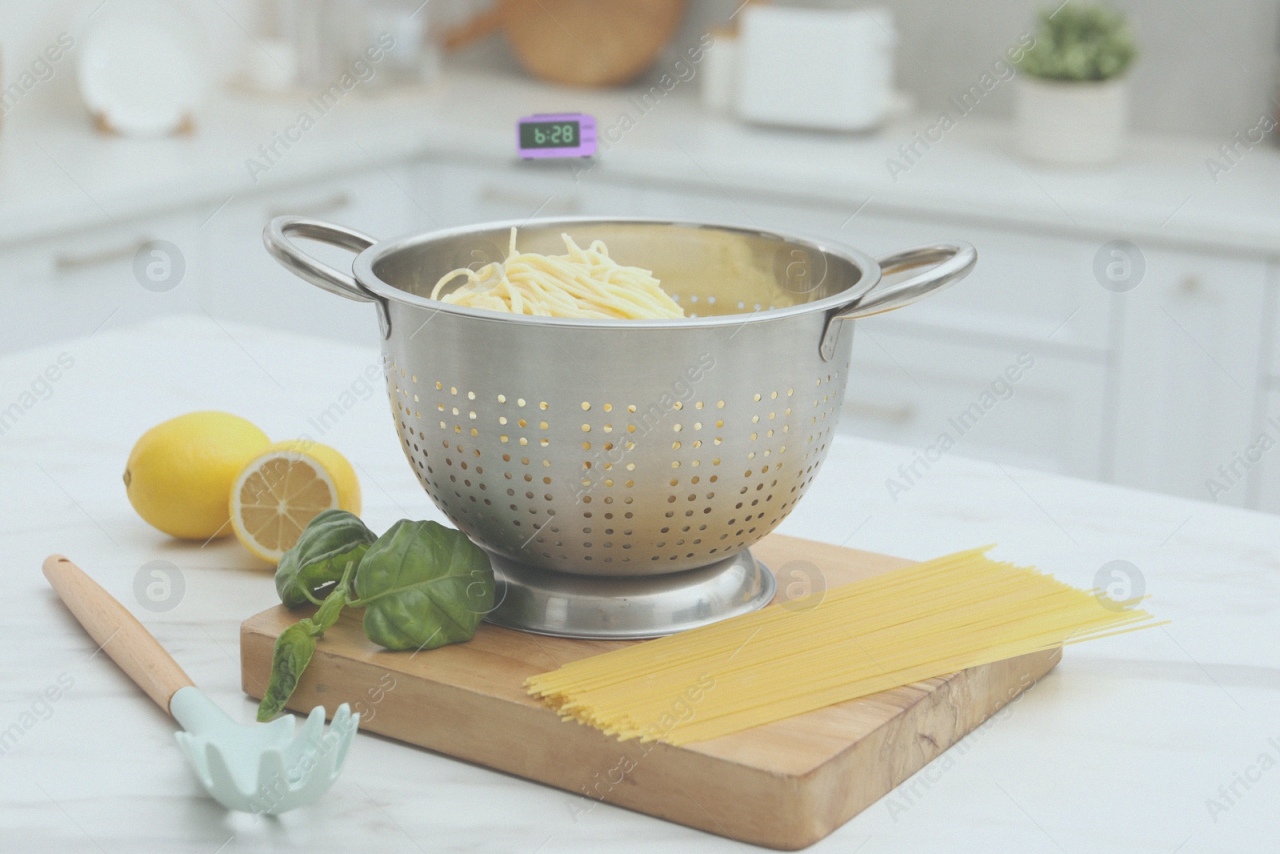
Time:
6h28
